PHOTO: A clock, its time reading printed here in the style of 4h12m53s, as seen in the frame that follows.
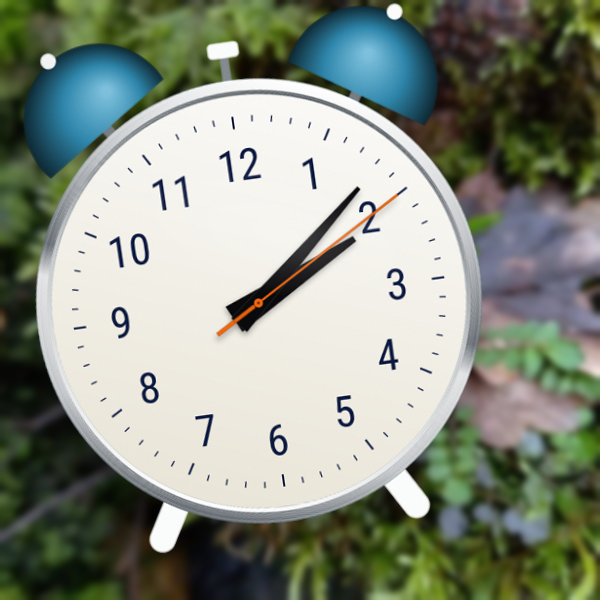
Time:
2h08m10s
